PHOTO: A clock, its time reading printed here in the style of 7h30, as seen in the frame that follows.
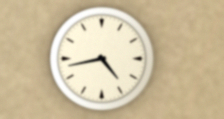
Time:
4h43
